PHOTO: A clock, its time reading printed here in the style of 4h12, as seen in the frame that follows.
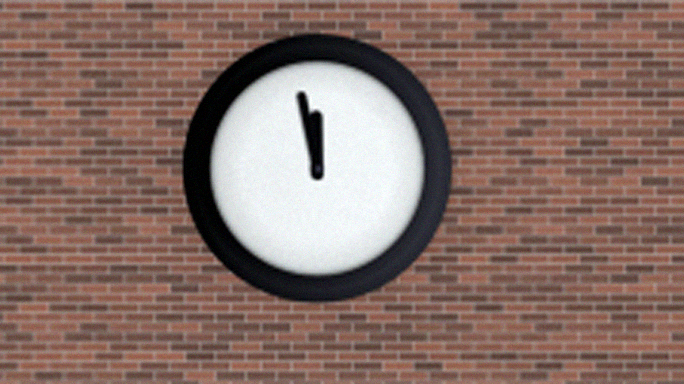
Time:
11h58
